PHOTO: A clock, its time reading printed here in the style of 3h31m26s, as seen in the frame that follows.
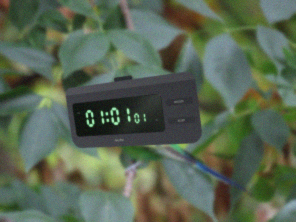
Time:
1h01m01s
